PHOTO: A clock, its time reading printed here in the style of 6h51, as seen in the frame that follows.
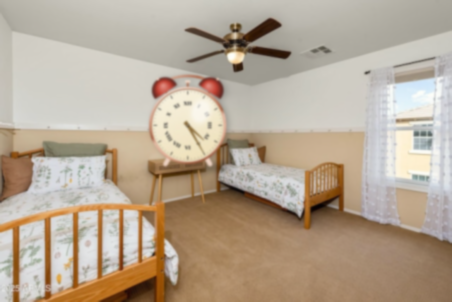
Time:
4h25
